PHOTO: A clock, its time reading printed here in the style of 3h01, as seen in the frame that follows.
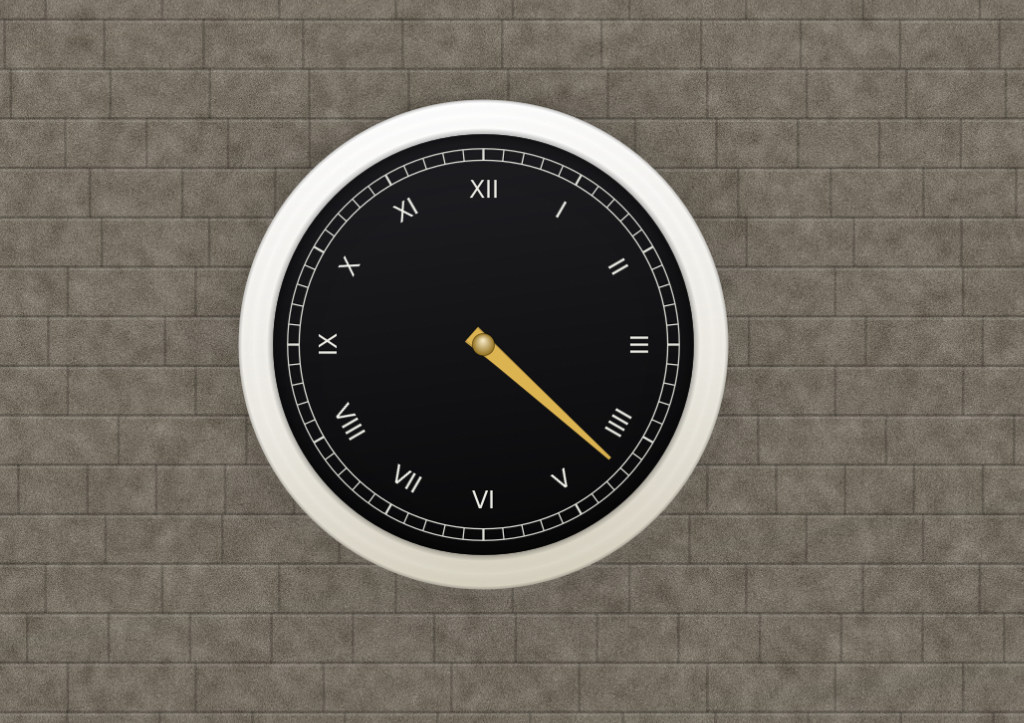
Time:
4h22
